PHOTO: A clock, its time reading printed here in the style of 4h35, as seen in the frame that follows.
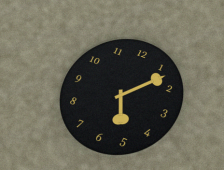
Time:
5h07
